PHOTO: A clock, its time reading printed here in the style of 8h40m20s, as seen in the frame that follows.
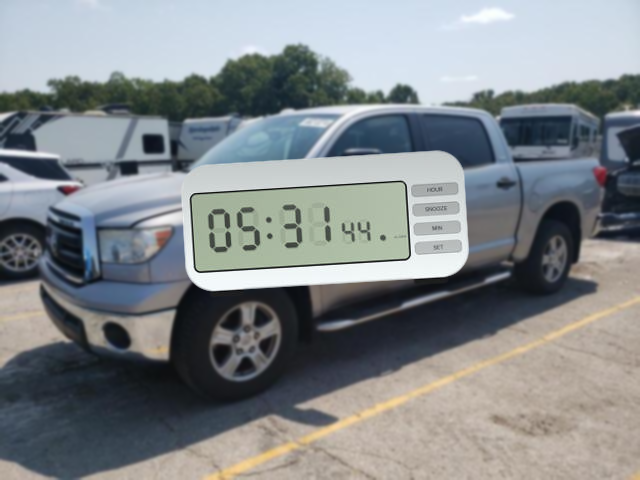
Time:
5h31m44s
